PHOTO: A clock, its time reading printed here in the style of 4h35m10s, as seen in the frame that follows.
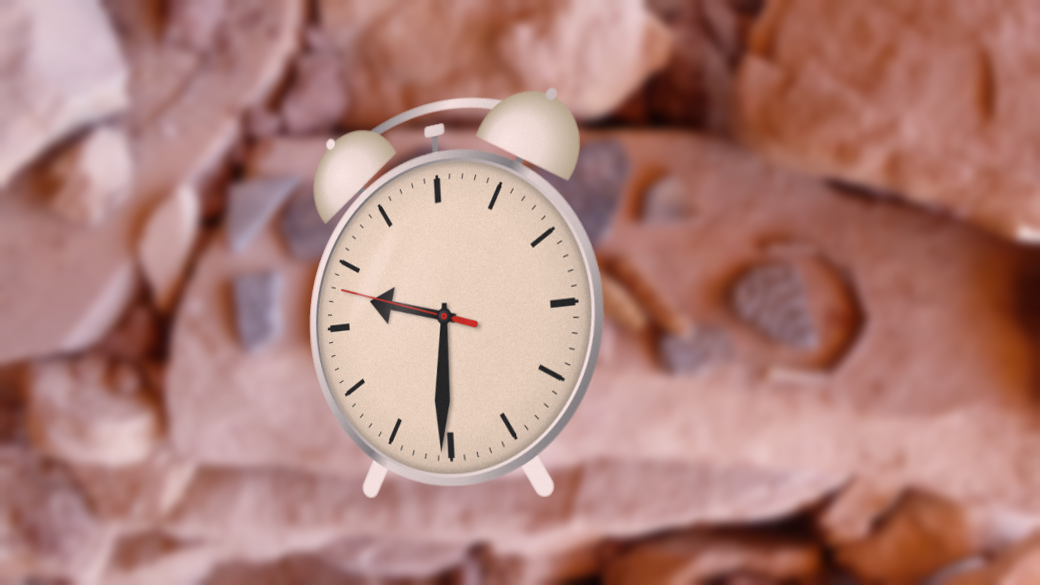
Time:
9h30m48s
